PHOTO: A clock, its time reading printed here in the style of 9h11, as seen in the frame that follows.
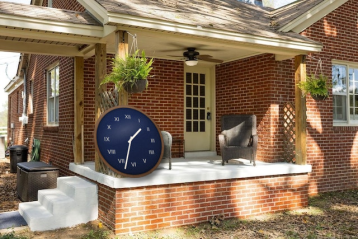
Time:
1h33
